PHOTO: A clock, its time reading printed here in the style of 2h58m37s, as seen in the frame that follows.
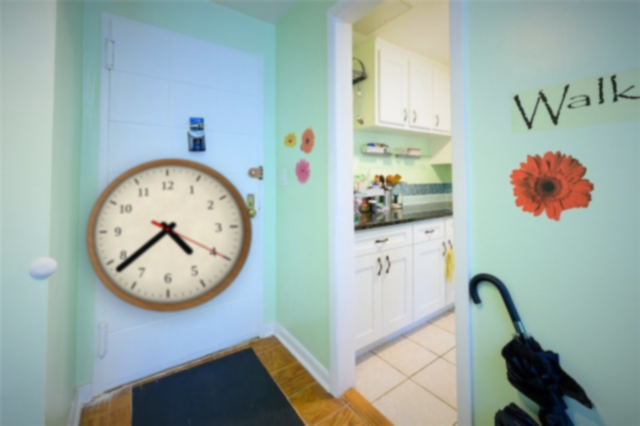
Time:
4h38m20s
